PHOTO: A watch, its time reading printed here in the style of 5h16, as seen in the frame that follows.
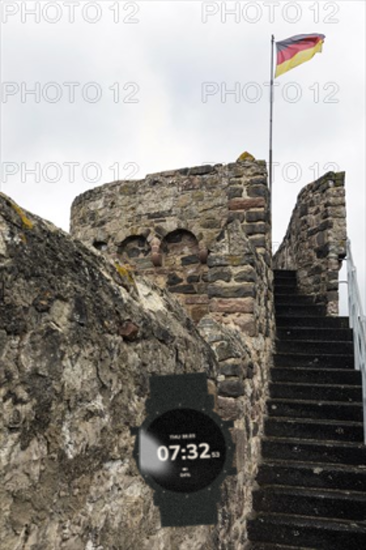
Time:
7h32
